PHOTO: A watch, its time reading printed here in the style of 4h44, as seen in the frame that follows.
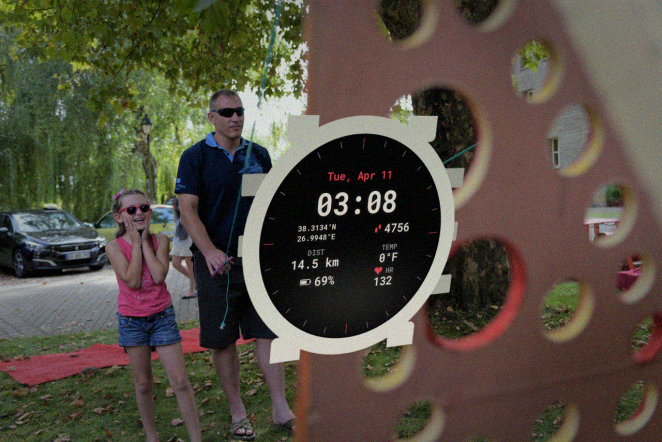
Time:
3h08
